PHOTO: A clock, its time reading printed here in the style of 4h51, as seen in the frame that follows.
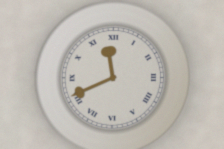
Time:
11h41
